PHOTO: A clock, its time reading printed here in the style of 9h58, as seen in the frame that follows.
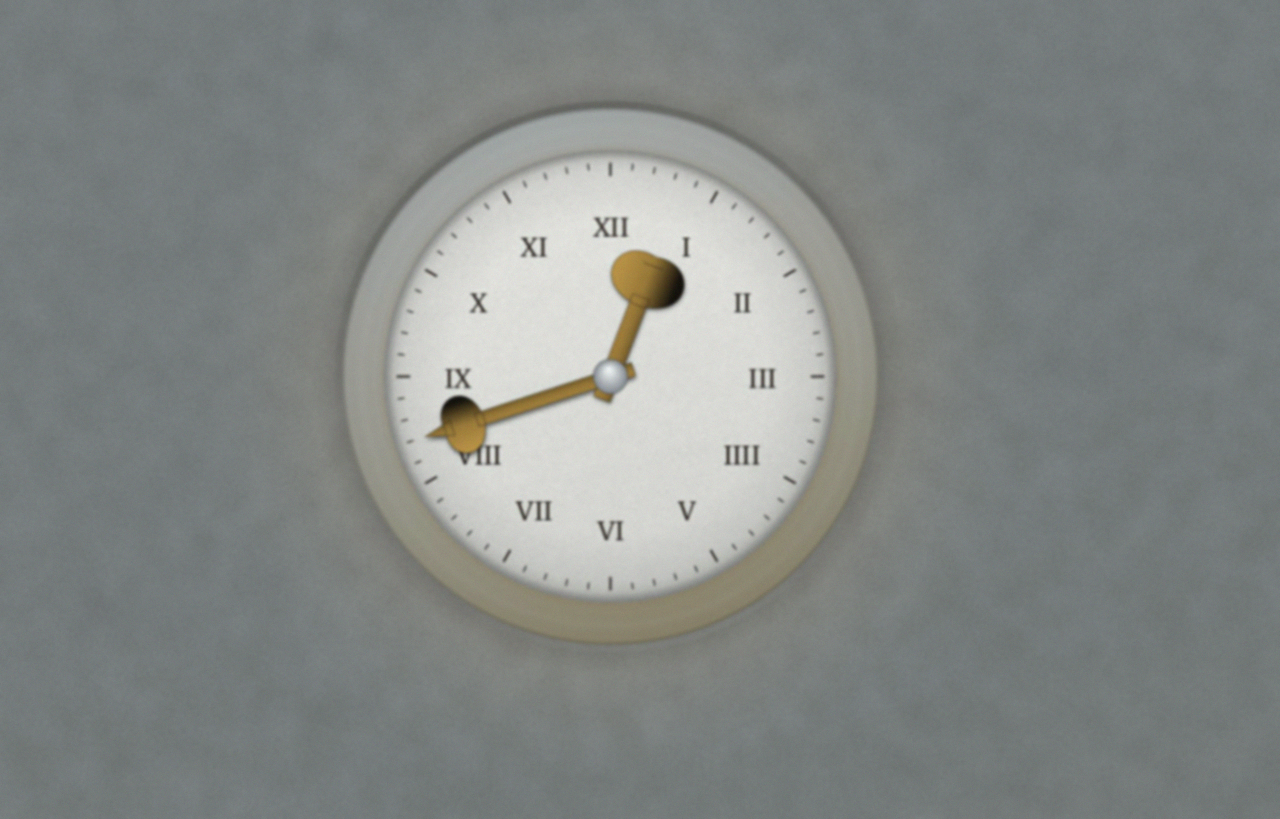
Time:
12h42
